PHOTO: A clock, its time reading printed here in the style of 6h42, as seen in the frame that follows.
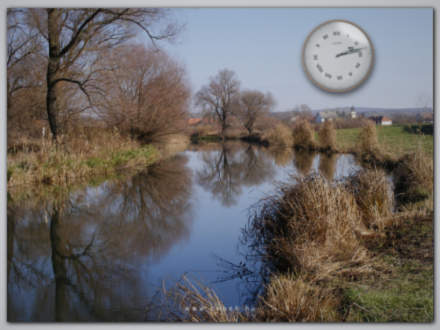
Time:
2h13
